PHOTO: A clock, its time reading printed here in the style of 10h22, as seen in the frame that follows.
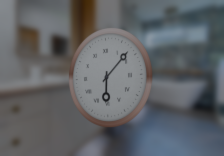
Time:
6h08
